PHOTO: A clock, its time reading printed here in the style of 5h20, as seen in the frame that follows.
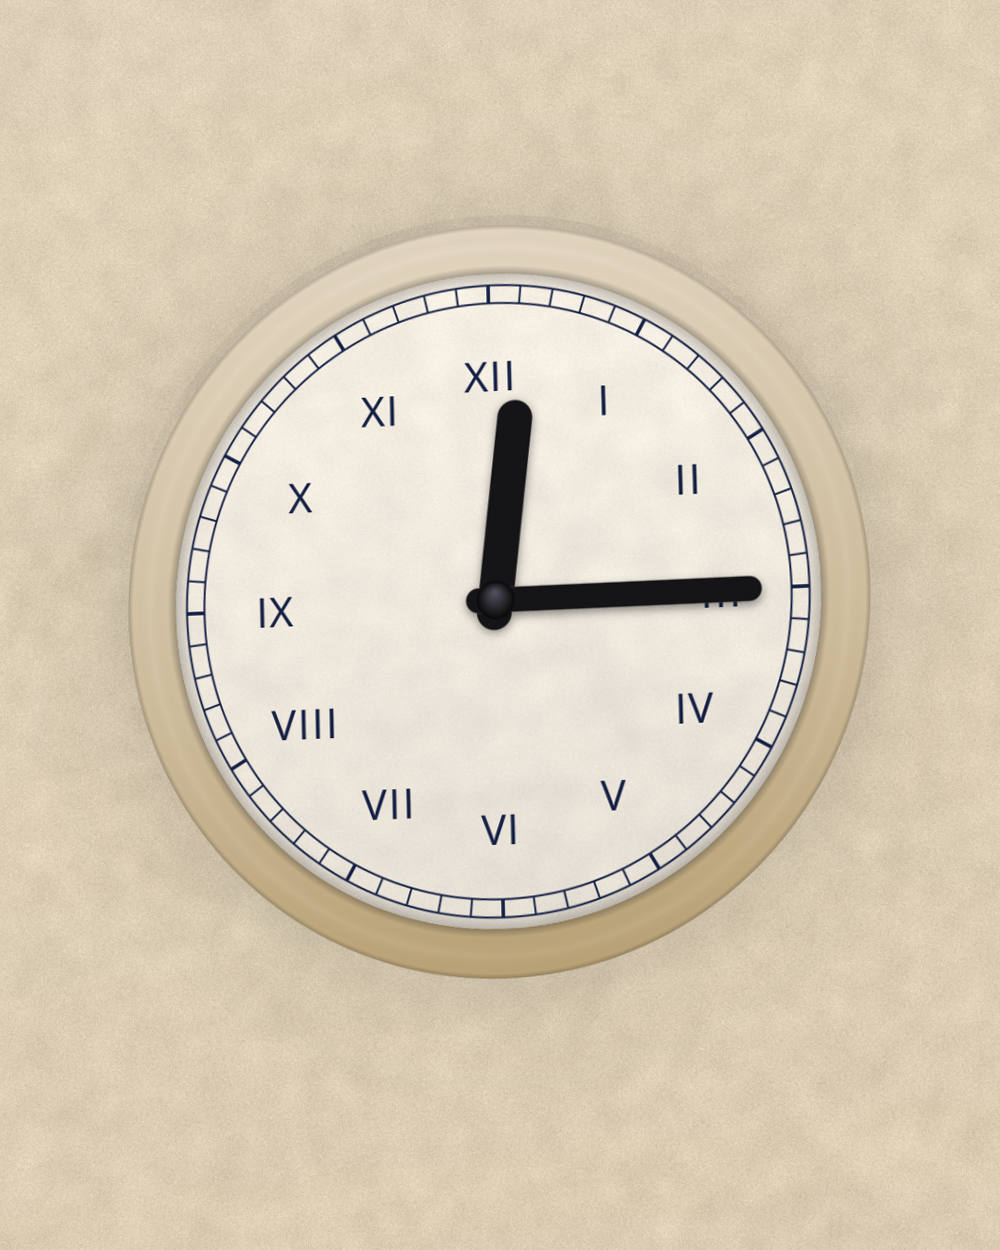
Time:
12h15
